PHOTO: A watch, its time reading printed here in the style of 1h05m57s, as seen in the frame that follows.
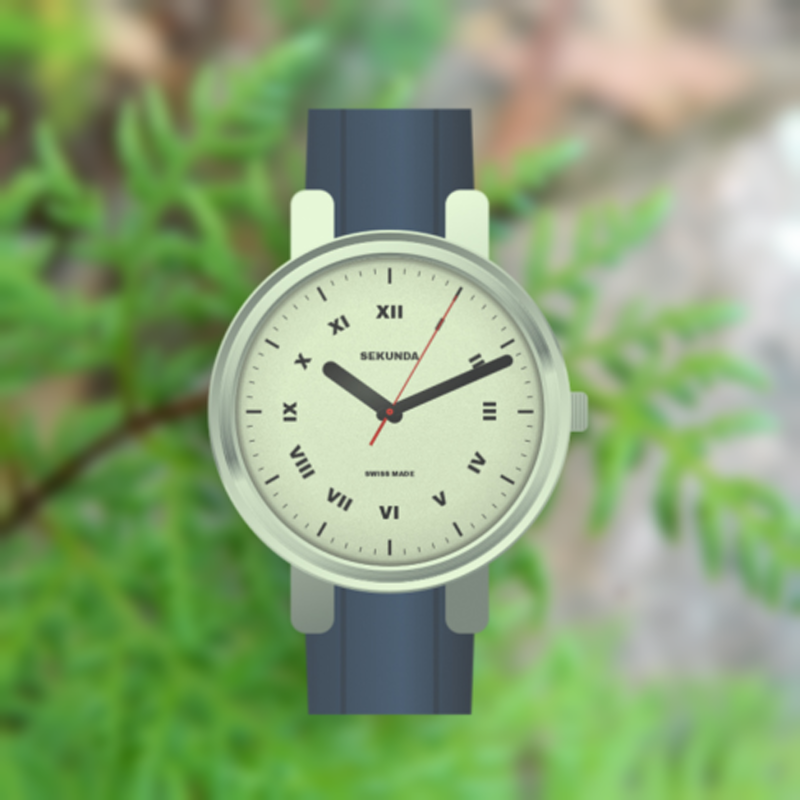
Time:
10h11m05s
